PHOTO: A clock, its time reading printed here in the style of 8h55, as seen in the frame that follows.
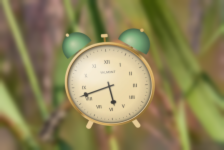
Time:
5h42
